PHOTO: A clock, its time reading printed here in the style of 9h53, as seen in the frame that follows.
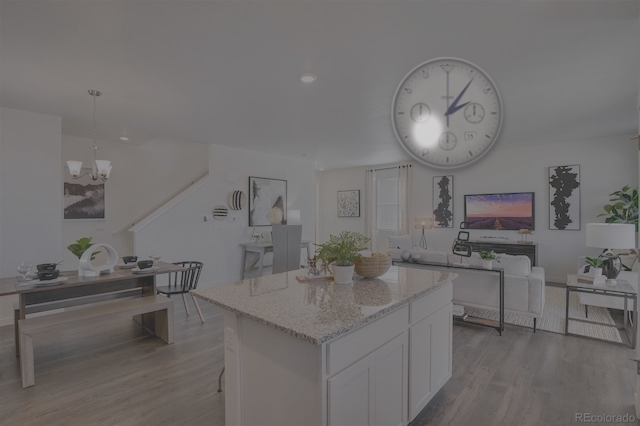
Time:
2h06
